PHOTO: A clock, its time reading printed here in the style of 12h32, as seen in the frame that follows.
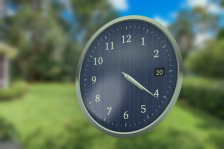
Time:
4h21
